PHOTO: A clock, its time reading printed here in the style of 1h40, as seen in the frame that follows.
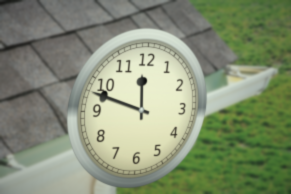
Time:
11h48
